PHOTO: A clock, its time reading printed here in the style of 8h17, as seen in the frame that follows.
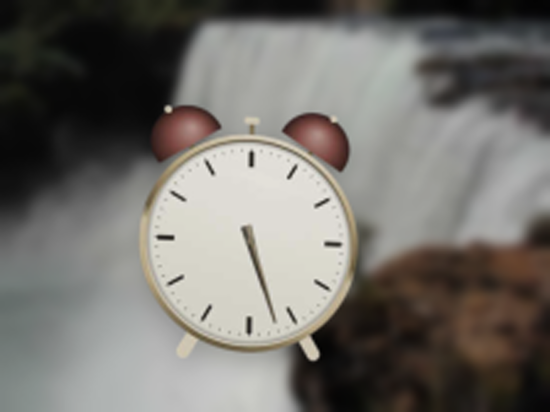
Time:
5h27
